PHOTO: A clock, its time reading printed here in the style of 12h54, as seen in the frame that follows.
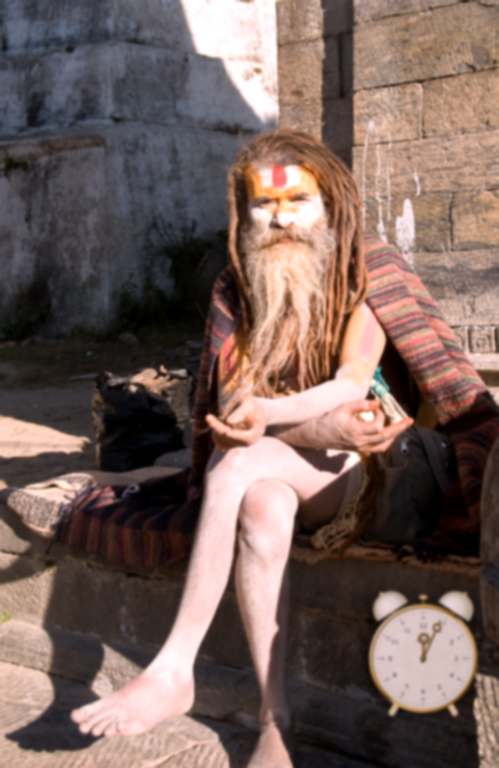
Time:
12h04
